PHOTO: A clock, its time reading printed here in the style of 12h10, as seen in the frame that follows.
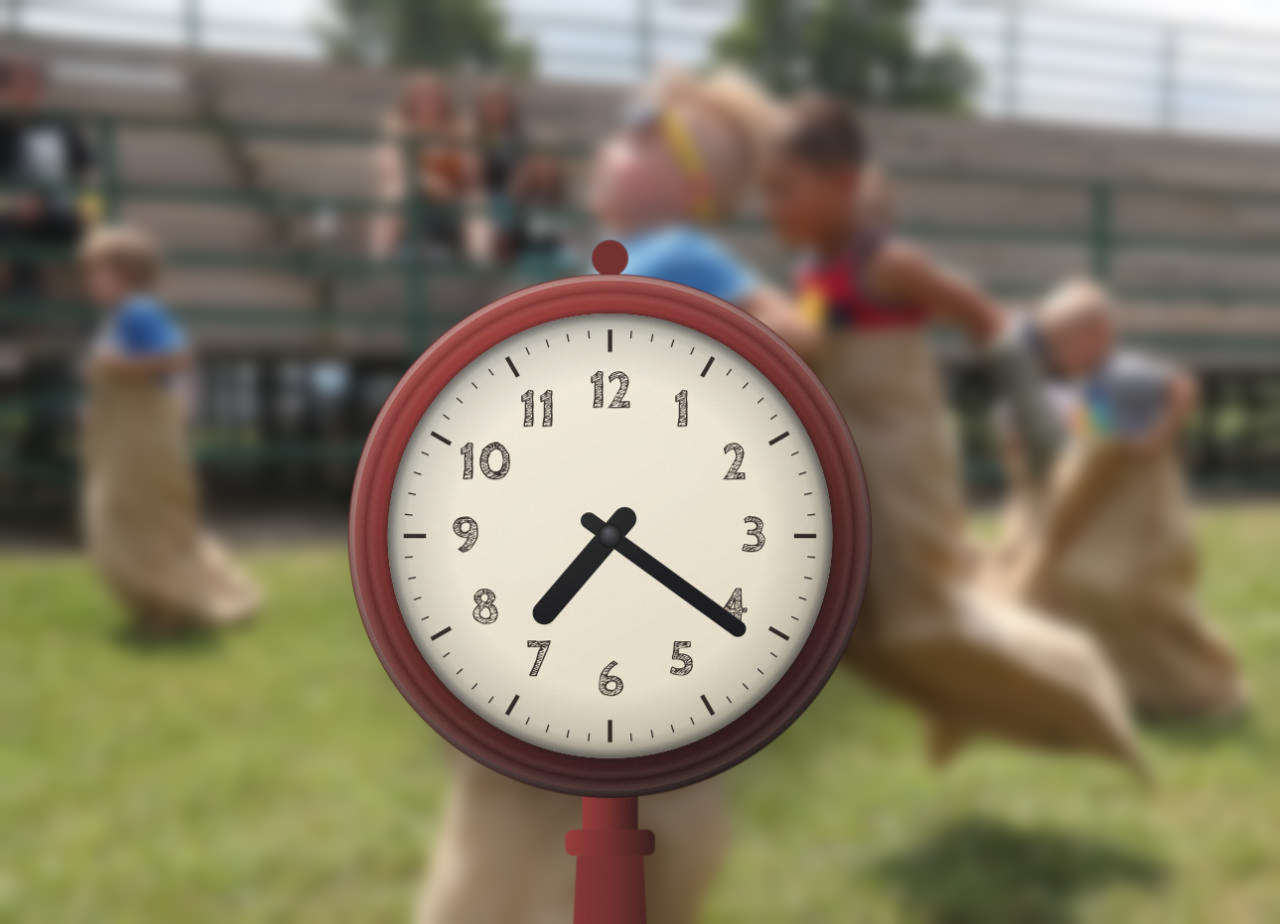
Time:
7h21
